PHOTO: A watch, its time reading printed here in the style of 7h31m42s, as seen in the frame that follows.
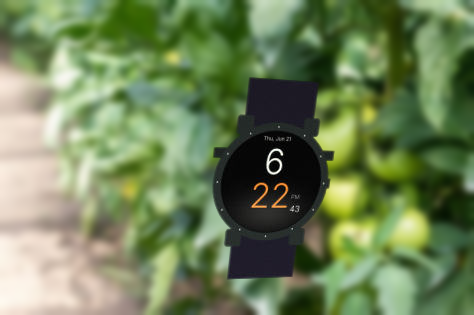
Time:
6h22m43s
